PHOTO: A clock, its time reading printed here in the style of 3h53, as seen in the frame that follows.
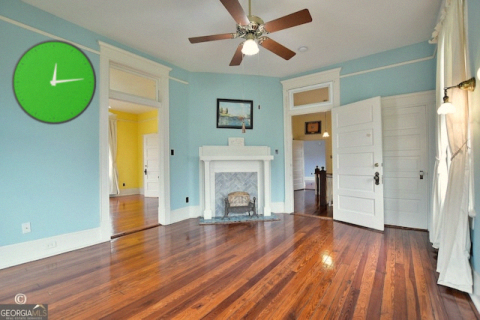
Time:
12h14
